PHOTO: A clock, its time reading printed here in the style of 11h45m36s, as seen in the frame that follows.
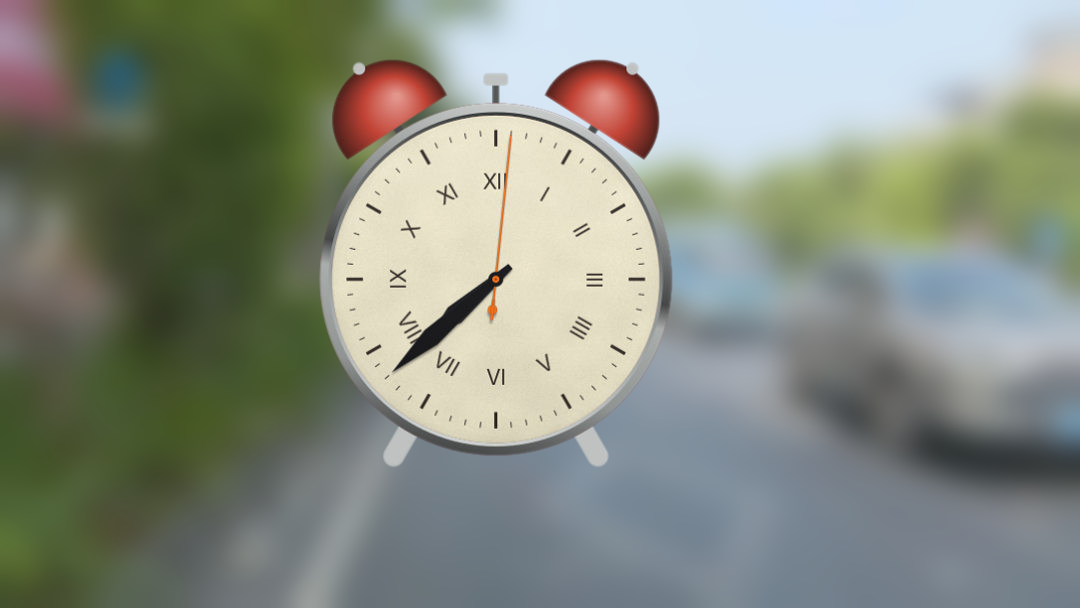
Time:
7h38m01s
